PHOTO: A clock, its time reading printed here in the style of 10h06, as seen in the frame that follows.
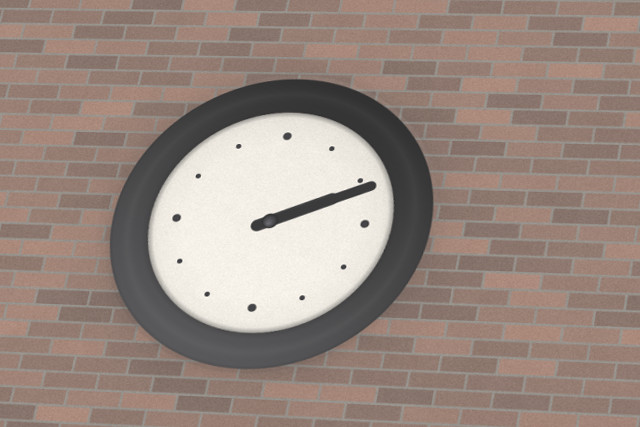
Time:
2h11
